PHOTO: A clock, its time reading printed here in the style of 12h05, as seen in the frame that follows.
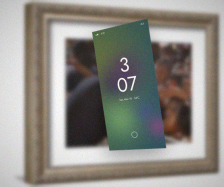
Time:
3h07
